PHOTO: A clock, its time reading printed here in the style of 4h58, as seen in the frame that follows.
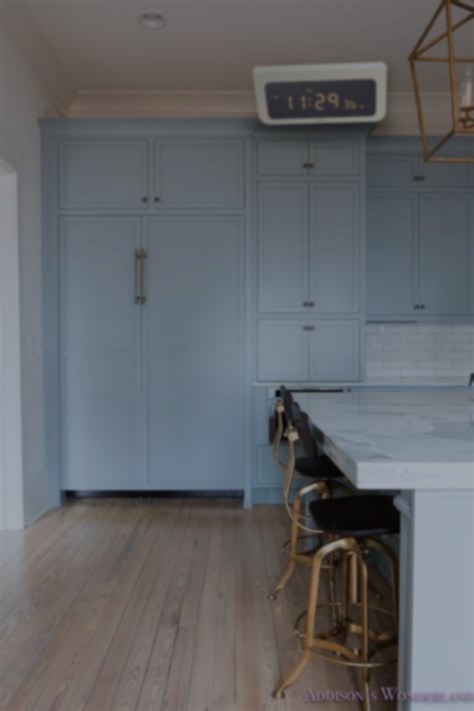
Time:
11h29
